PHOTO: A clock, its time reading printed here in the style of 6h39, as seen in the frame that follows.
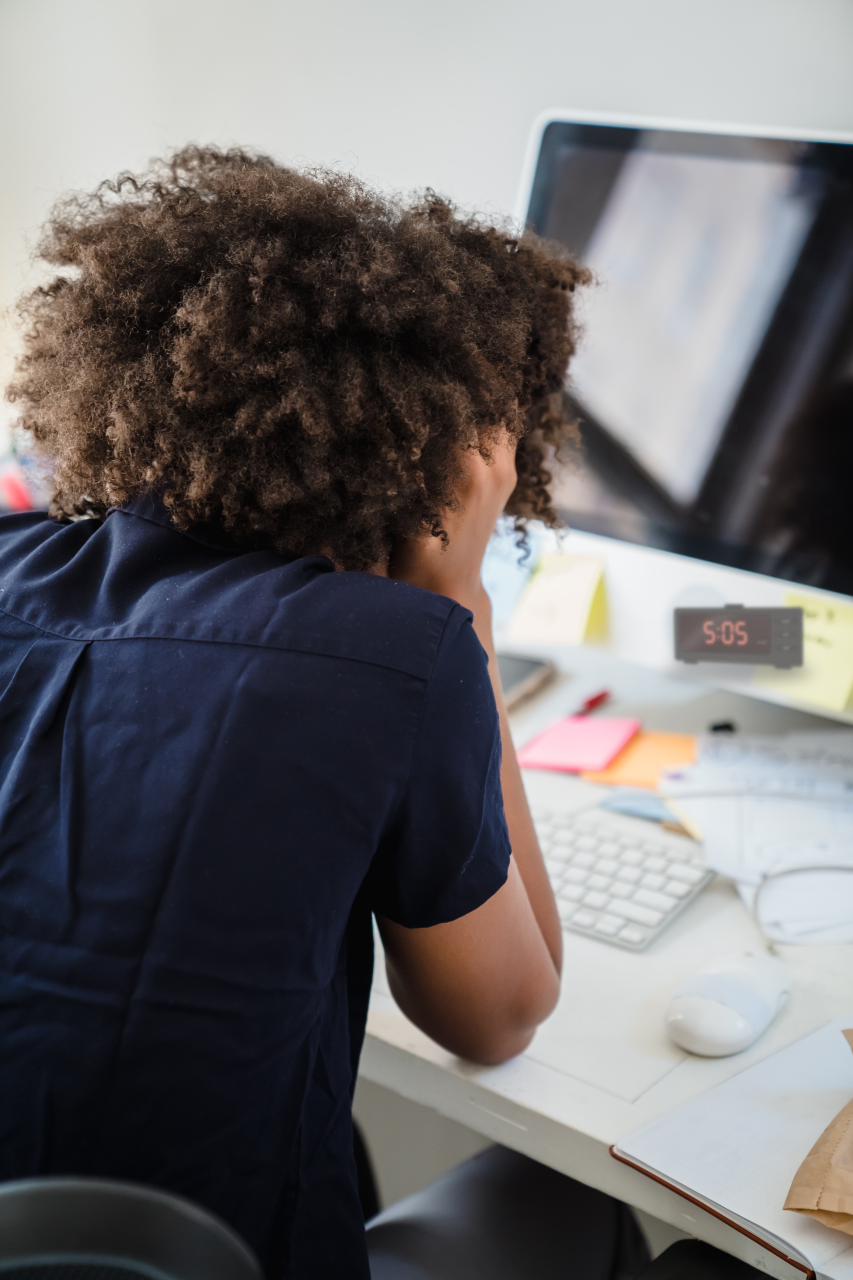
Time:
5h05
